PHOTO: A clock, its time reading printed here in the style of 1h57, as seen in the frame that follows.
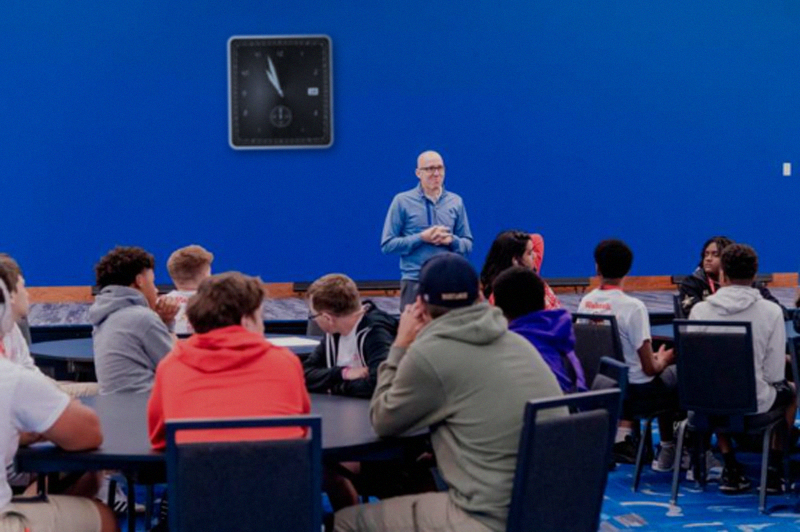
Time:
10h57
